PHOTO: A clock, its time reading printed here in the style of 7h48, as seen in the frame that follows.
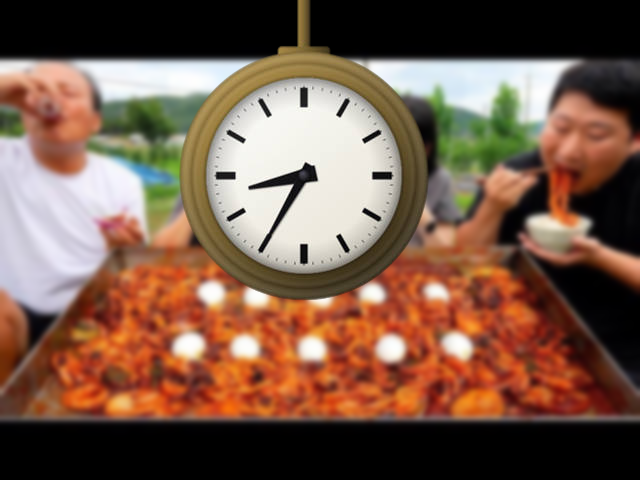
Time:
8h35
